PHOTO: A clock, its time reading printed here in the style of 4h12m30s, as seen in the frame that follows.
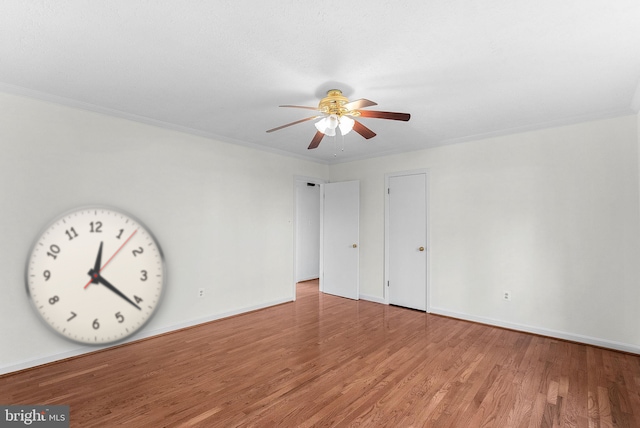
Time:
12h21m07s
